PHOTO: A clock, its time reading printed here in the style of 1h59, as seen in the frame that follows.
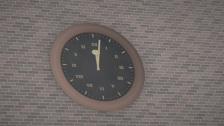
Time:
12h02
